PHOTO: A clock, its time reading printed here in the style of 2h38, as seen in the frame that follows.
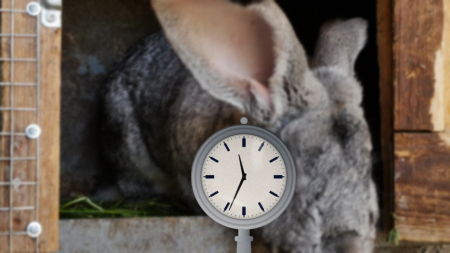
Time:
11h34
